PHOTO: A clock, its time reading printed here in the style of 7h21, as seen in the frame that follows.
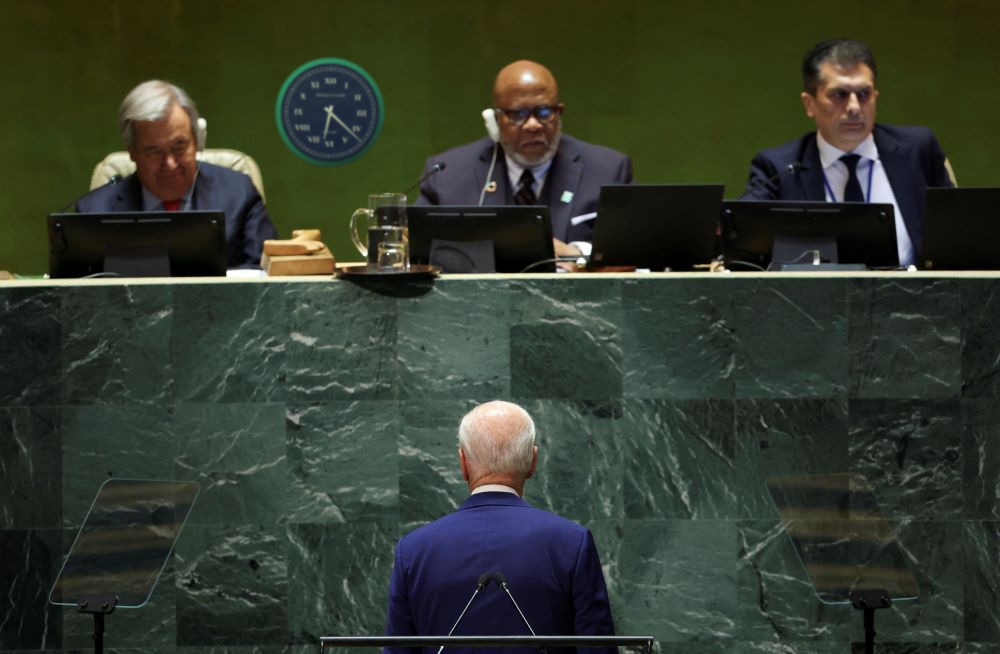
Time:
6h22
